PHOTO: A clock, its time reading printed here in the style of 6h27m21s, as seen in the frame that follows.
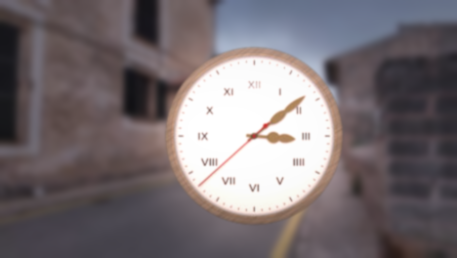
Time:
3h08m38s
